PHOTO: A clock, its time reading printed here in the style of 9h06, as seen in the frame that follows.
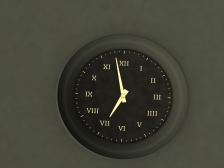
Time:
6h58
